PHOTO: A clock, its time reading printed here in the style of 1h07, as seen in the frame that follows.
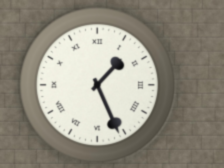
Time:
1h26
